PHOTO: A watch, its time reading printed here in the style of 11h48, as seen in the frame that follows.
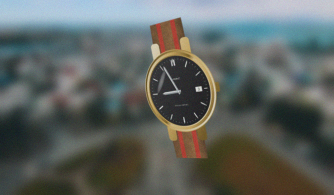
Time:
8h56
